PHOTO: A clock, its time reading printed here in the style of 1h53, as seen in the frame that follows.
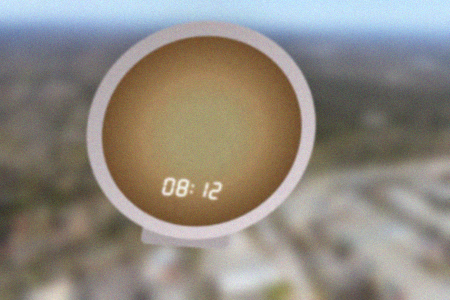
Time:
8h12
